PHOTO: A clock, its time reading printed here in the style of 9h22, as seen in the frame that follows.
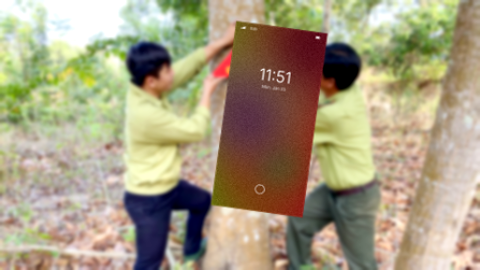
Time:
11h51
